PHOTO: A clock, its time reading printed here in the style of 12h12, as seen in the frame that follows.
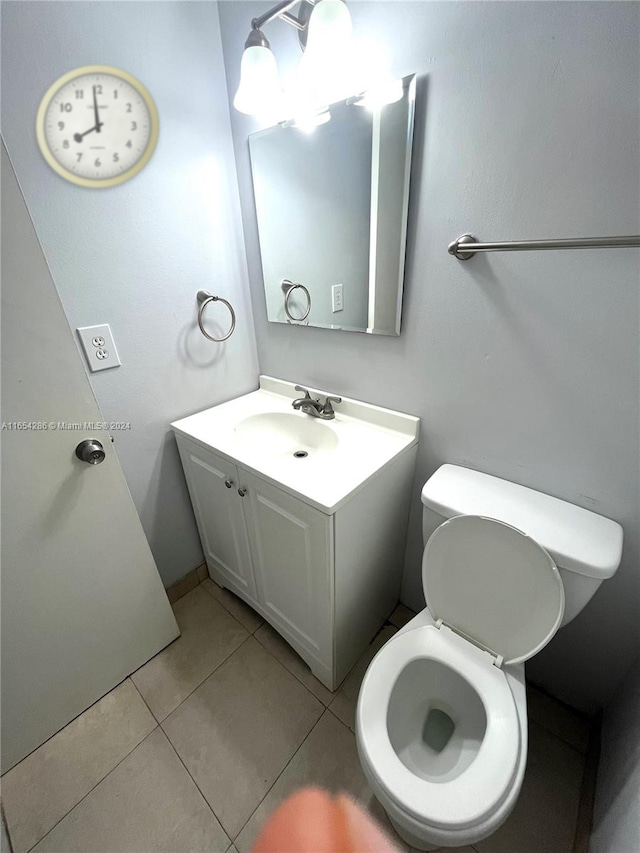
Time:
7h59
